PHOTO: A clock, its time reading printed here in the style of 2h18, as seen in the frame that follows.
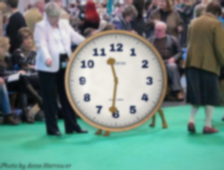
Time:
11h31
